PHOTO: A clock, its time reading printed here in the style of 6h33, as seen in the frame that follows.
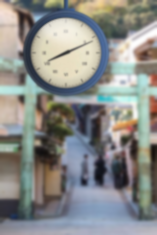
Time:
8h11
